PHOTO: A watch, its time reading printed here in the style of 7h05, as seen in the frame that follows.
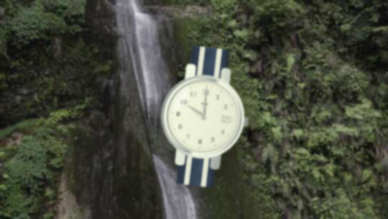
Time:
10h00
